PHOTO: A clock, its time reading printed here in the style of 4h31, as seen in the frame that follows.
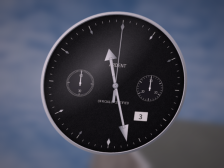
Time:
11h27
